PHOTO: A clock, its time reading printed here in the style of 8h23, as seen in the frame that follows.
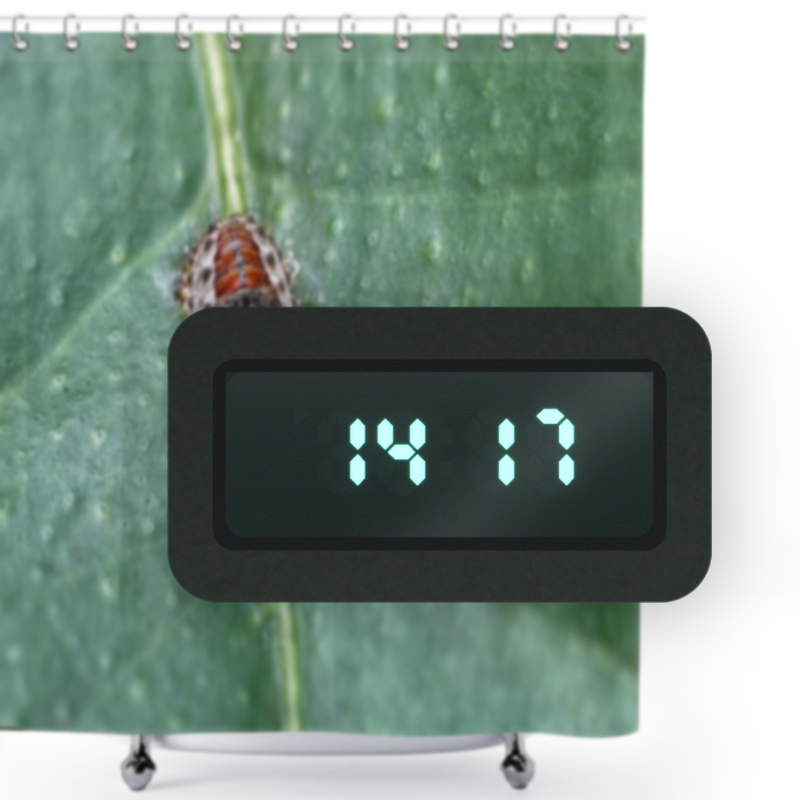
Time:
14h17
